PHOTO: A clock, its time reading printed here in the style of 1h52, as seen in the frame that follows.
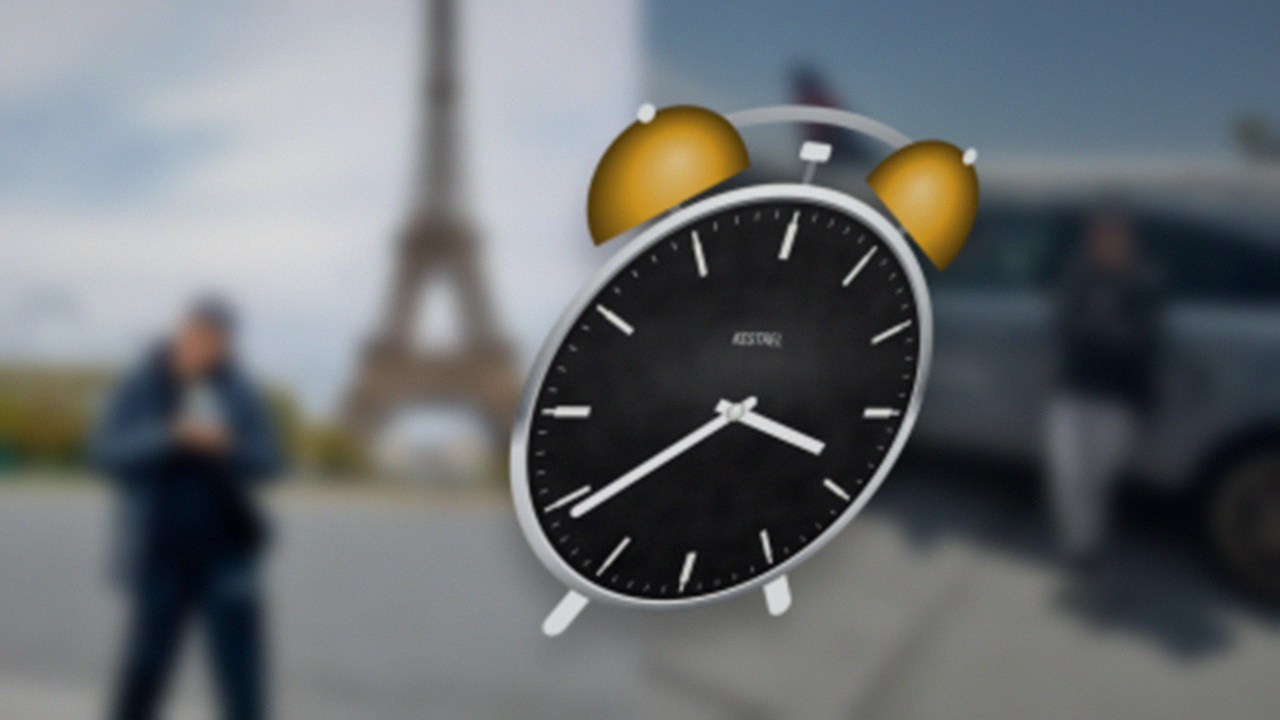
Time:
3h39
